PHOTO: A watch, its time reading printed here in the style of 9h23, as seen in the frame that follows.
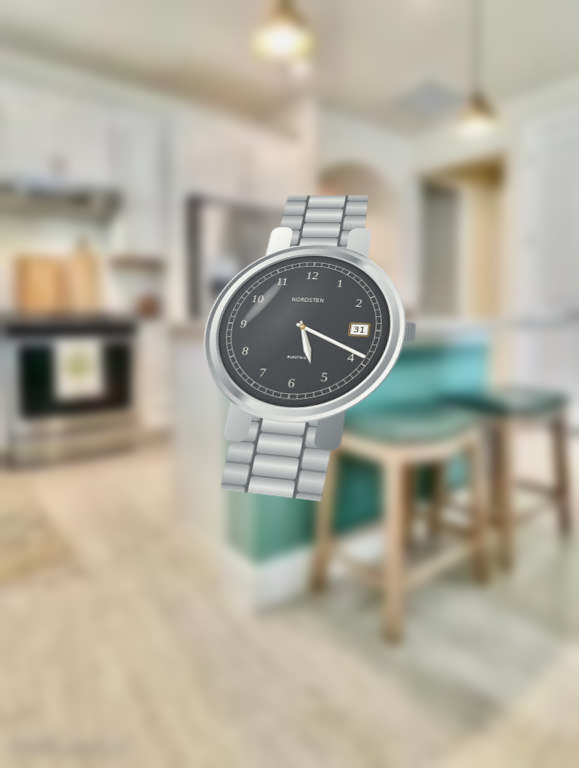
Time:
5h19
